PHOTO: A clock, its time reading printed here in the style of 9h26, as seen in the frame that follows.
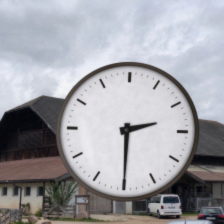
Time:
2h30
